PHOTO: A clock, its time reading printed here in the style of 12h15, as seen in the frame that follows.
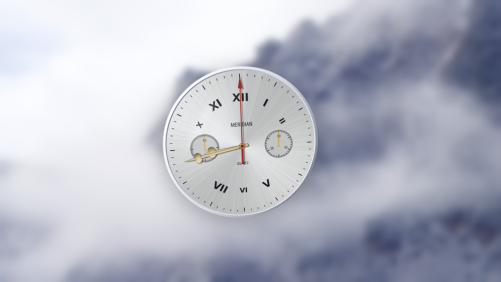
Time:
8h43
